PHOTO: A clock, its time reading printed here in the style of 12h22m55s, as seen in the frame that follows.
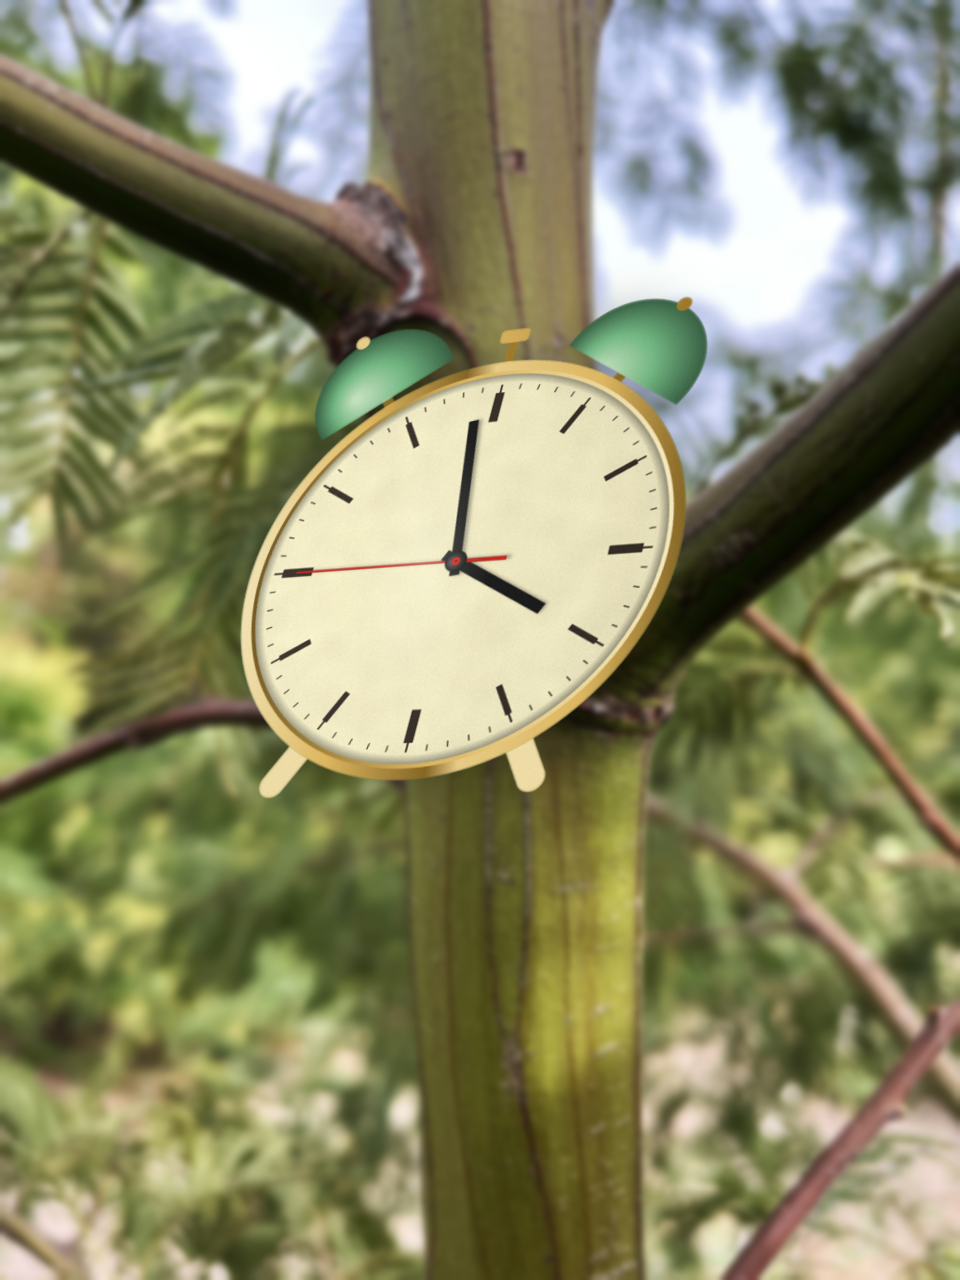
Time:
3h58m45s
